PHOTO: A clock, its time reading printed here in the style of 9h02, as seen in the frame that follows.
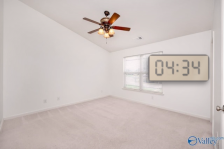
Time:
4h34
